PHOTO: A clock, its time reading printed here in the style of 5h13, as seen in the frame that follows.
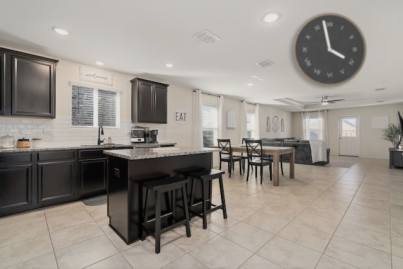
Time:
3h58
